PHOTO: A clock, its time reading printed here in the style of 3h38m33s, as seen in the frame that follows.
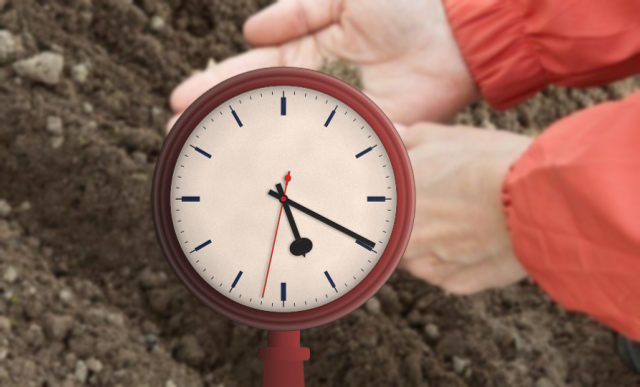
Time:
5h19m32s
